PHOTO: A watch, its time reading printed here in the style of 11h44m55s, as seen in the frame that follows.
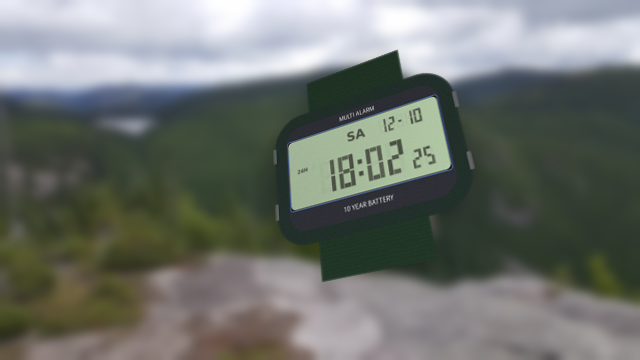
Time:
18h02m25s
